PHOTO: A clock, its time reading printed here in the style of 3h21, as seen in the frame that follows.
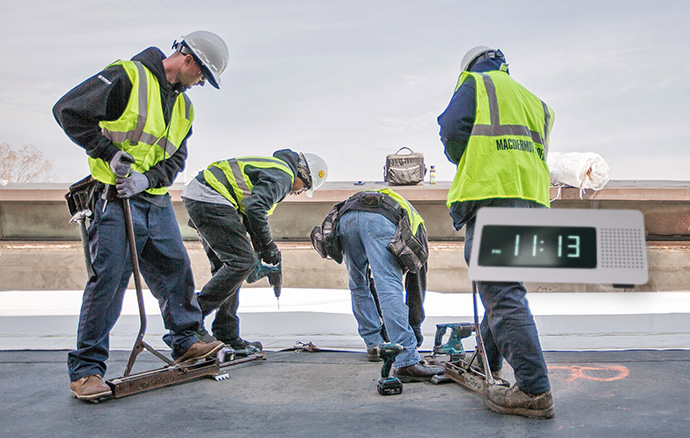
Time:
11h13
